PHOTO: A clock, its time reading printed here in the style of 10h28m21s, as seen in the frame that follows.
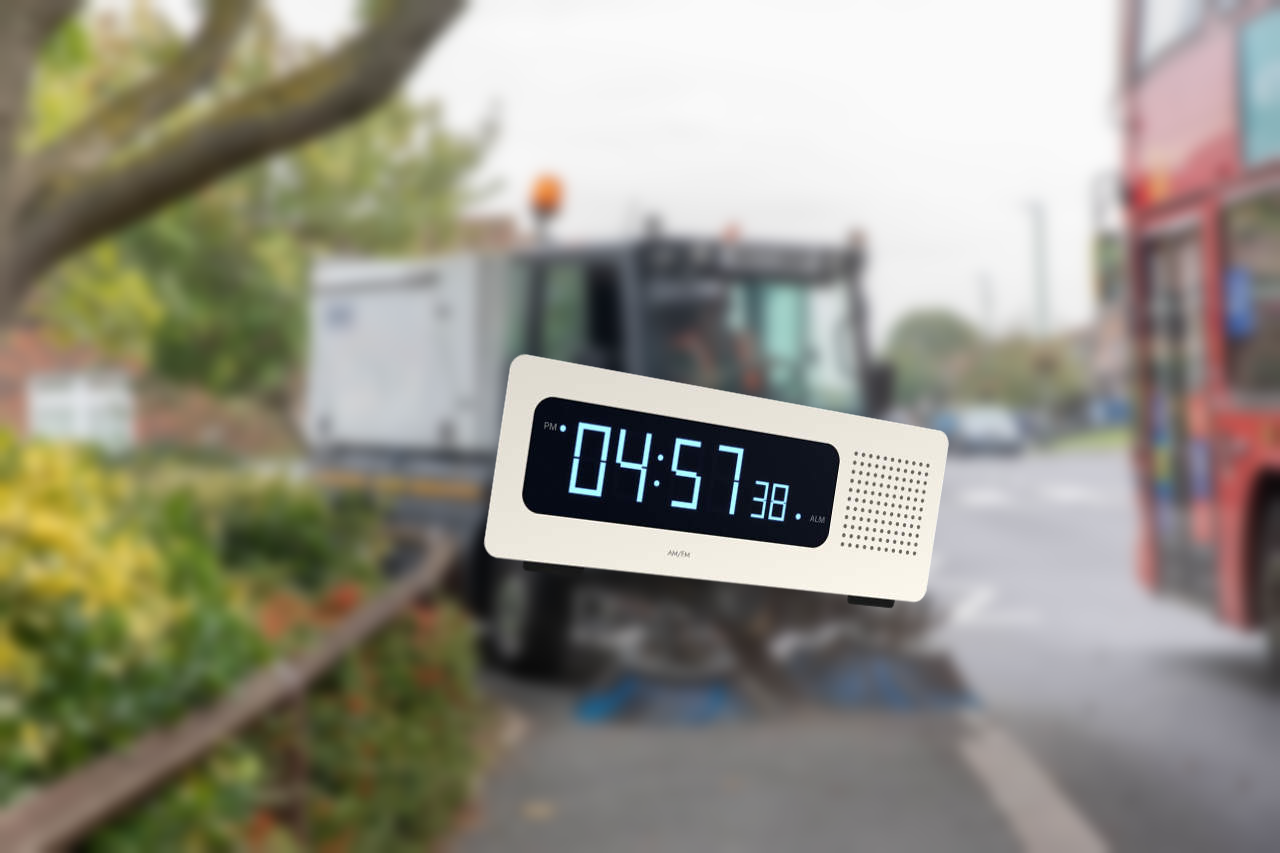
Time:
4h57m38s
